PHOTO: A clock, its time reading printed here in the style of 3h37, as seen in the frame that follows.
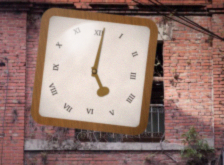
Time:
5h01
